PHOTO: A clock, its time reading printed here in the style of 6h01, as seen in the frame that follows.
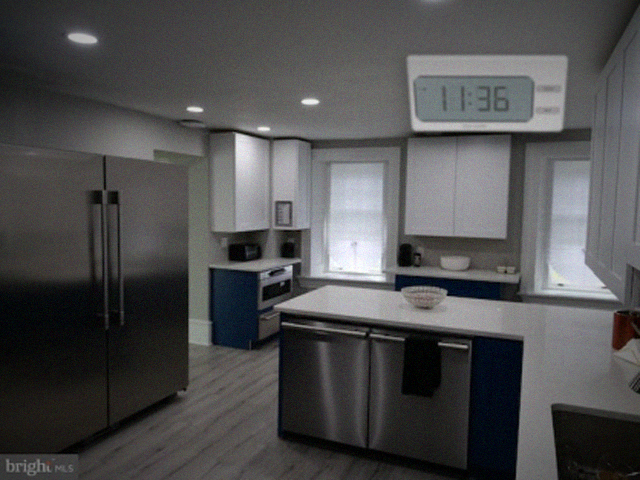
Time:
11h36
